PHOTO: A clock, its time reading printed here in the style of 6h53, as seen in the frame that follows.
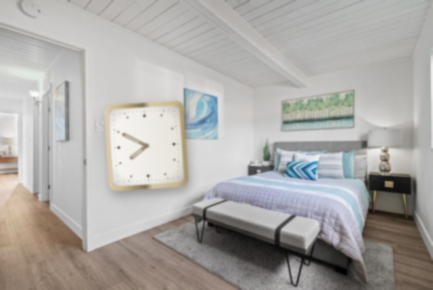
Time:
7h50
